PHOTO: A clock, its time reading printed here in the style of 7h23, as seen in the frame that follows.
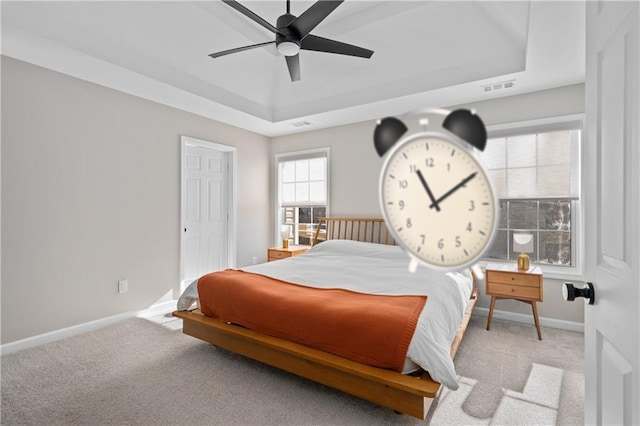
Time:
11h10
